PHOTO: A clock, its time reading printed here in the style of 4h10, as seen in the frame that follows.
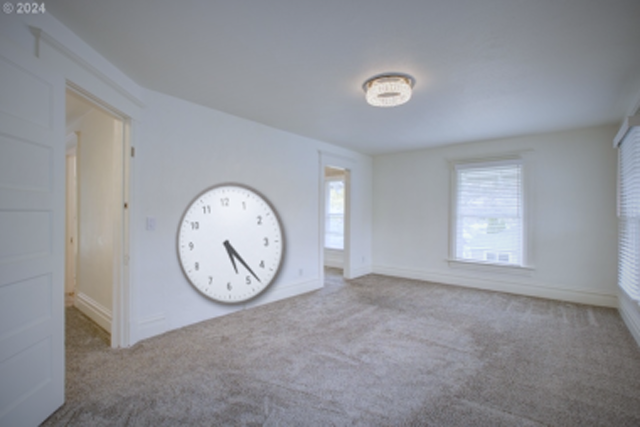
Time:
5h23
